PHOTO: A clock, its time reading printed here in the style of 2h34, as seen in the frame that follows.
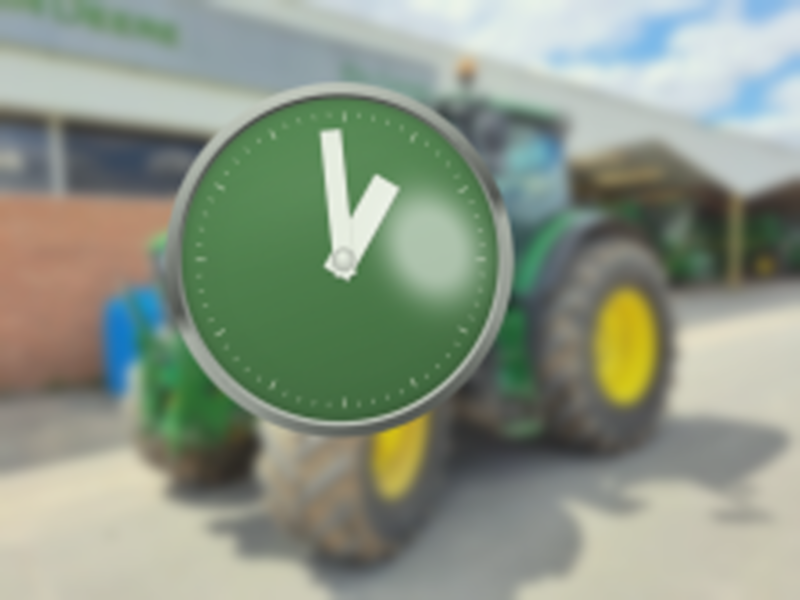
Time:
12h59
